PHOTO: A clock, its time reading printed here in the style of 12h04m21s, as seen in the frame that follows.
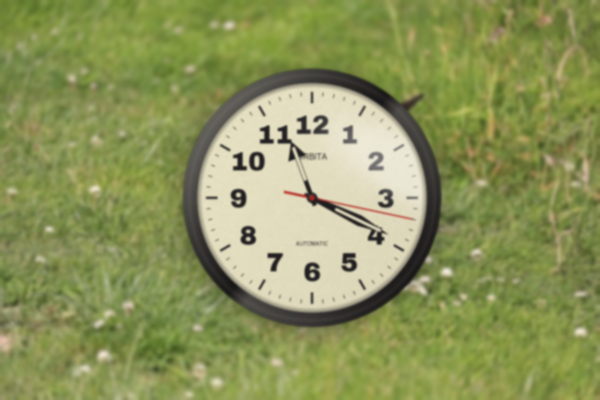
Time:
11h19m17s
